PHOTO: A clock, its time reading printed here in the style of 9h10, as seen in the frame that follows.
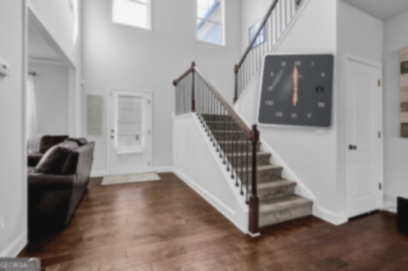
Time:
5h59
